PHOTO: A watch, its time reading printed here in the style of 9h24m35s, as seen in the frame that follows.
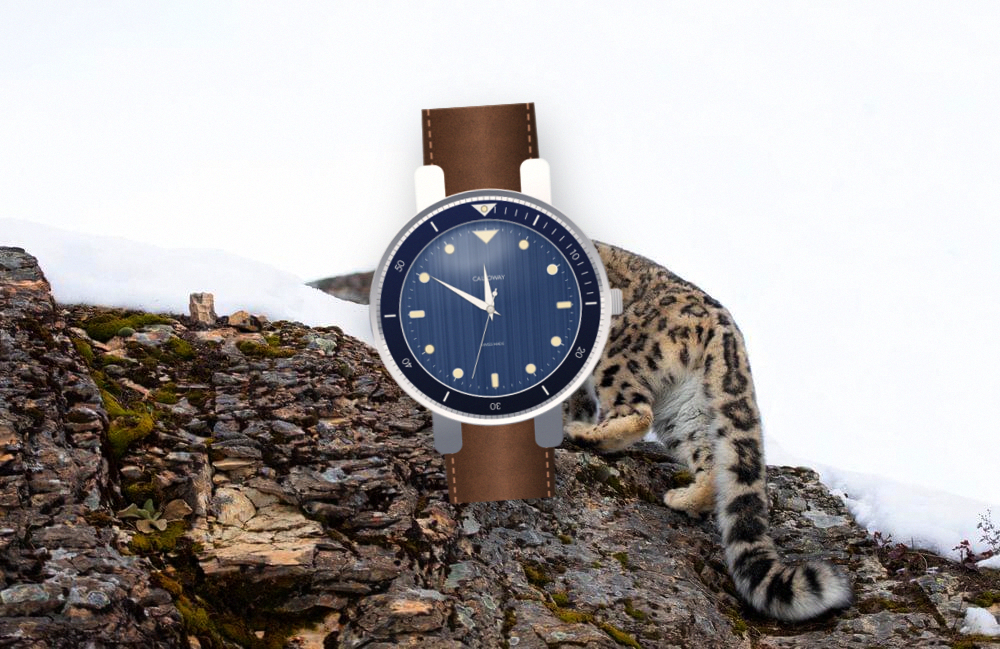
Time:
11h50m33s
